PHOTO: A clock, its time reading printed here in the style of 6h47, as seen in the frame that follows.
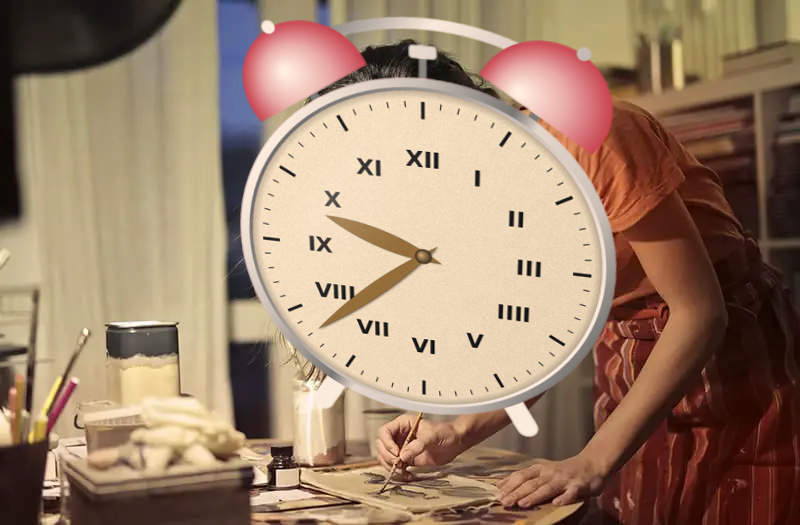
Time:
9h38
